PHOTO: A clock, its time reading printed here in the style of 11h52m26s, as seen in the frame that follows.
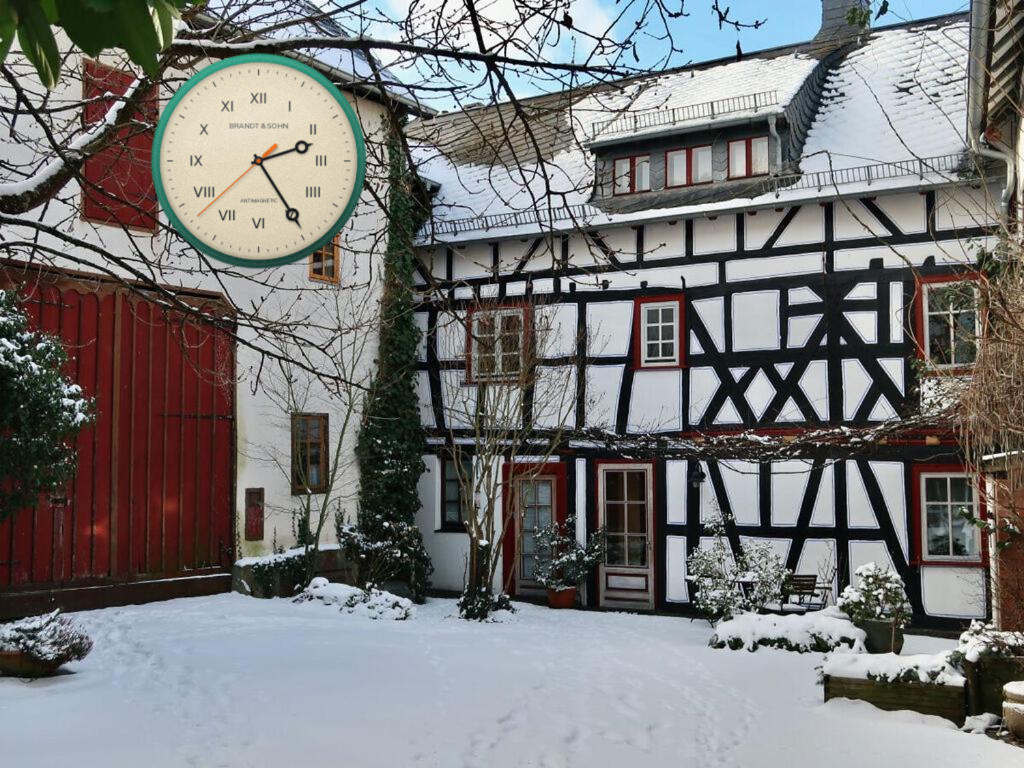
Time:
2h24m38s
